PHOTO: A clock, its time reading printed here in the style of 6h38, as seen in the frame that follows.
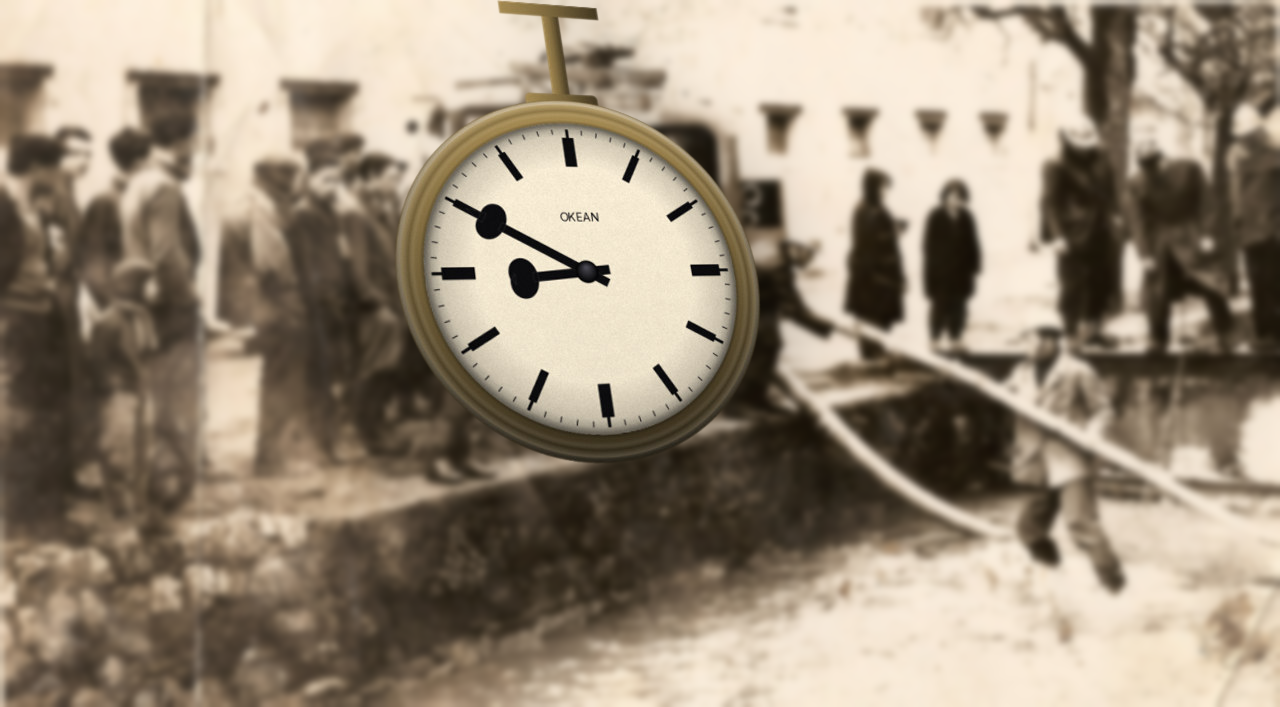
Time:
8h50
